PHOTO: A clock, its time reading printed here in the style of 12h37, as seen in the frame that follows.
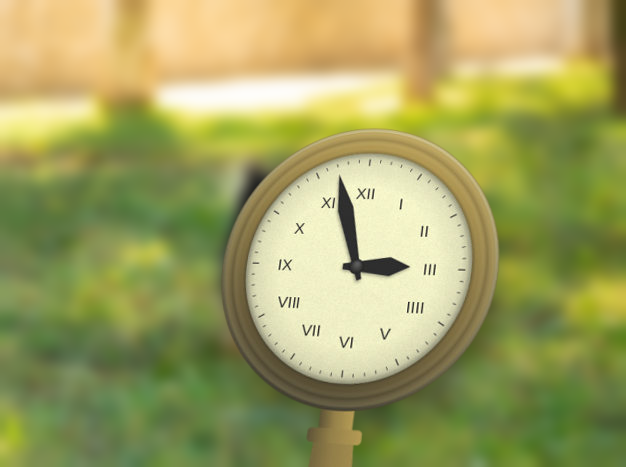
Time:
2h57
